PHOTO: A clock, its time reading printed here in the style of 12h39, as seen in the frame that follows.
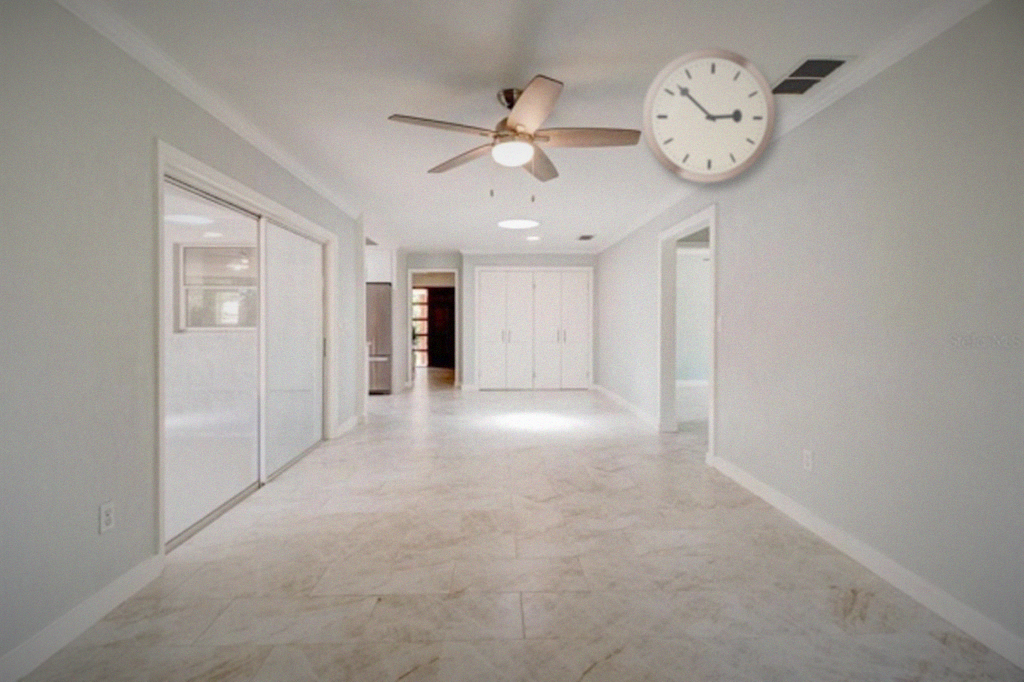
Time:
2h52
